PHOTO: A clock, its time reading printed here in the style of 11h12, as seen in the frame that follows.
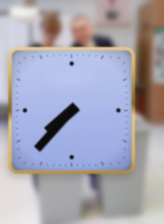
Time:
7h37
